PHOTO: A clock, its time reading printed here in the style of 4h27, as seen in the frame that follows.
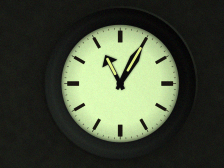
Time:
11h05
